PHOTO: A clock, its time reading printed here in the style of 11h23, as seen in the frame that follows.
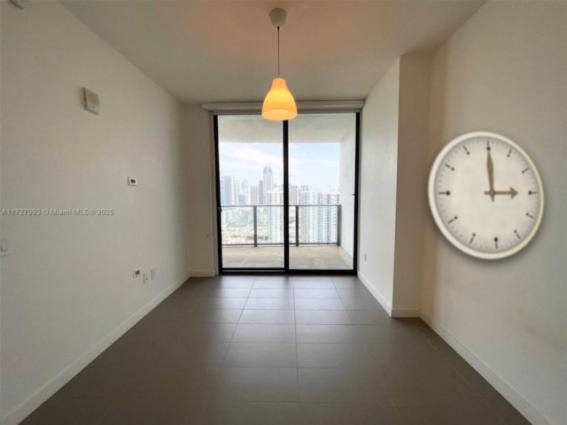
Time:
3h00
